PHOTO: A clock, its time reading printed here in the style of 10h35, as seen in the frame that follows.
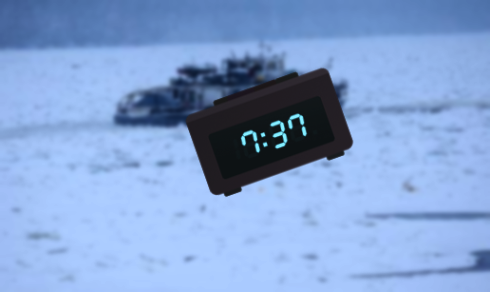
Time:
7h37
